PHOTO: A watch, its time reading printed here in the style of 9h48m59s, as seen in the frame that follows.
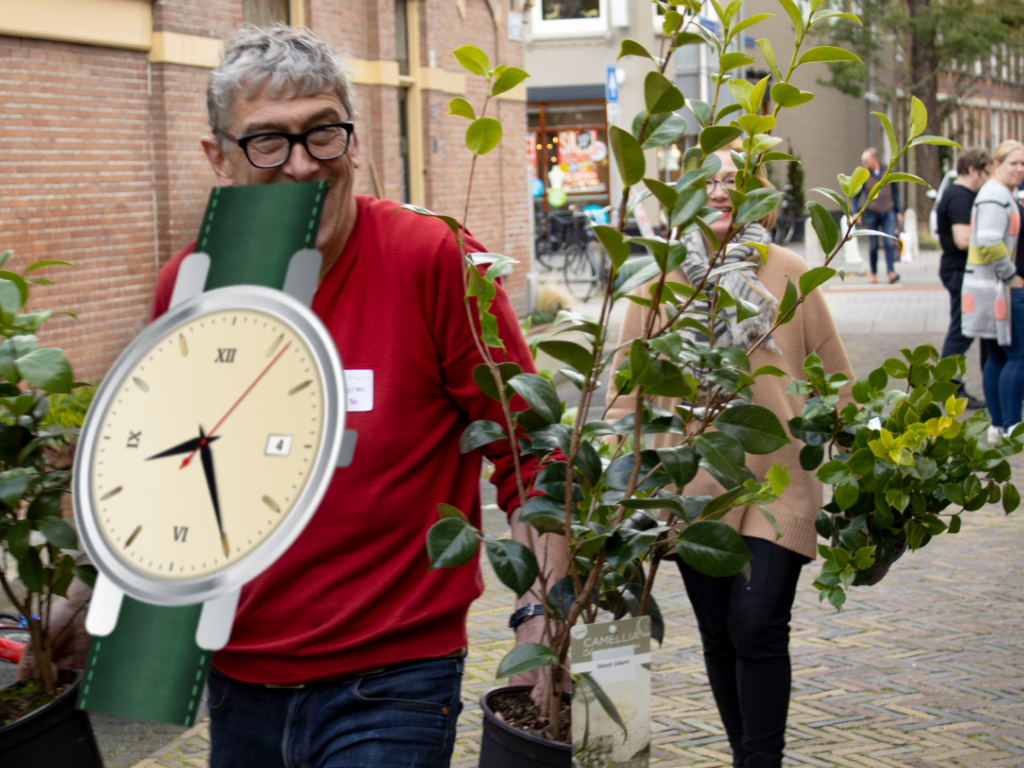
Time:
8h25m06s
